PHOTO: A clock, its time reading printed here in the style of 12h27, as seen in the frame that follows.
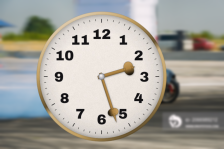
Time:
2h27
